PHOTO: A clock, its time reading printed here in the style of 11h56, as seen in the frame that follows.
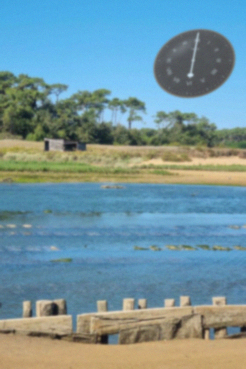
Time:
6h00
